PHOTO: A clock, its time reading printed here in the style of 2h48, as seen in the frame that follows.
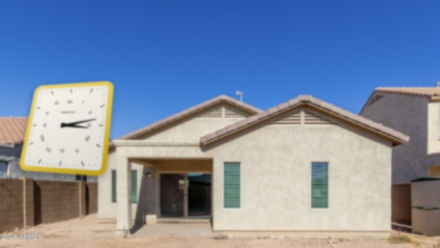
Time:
3h13
